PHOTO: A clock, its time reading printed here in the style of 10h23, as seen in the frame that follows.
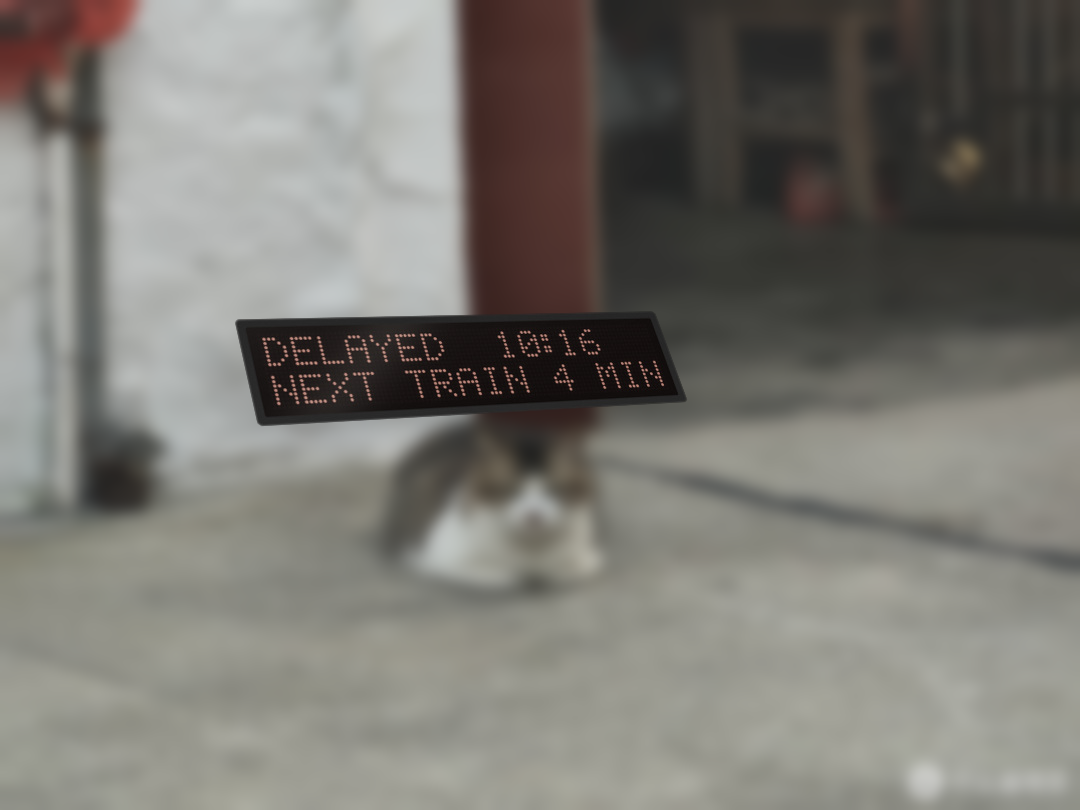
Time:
10h16
